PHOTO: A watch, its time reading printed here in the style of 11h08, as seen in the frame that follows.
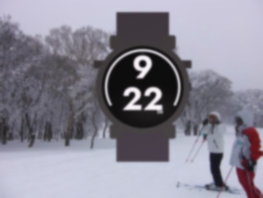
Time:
9h22
